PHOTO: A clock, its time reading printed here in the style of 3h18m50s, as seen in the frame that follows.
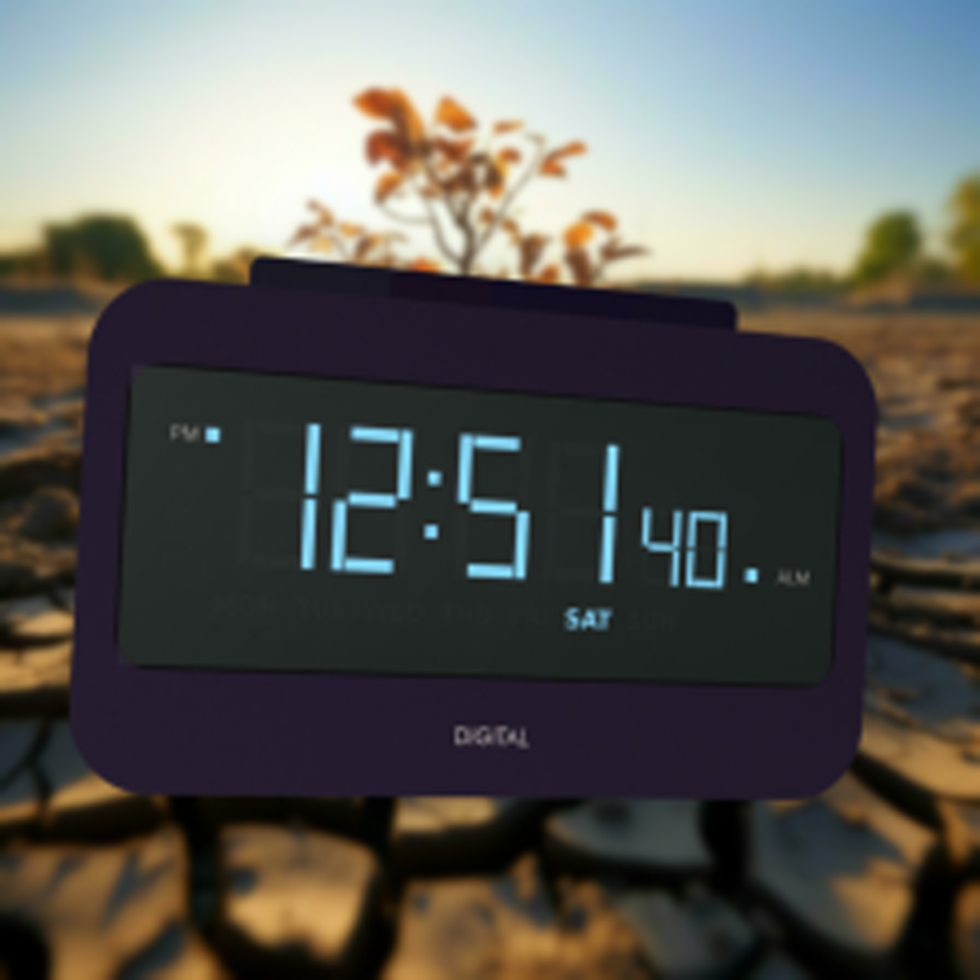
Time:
12h51m40s
